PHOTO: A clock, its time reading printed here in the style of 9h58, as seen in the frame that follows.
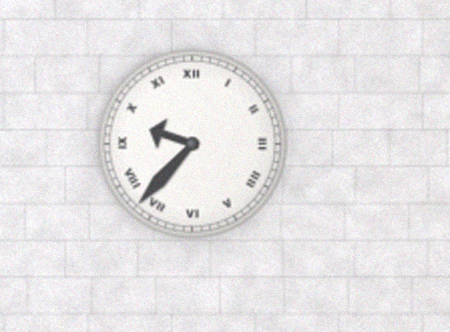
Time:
9h37
